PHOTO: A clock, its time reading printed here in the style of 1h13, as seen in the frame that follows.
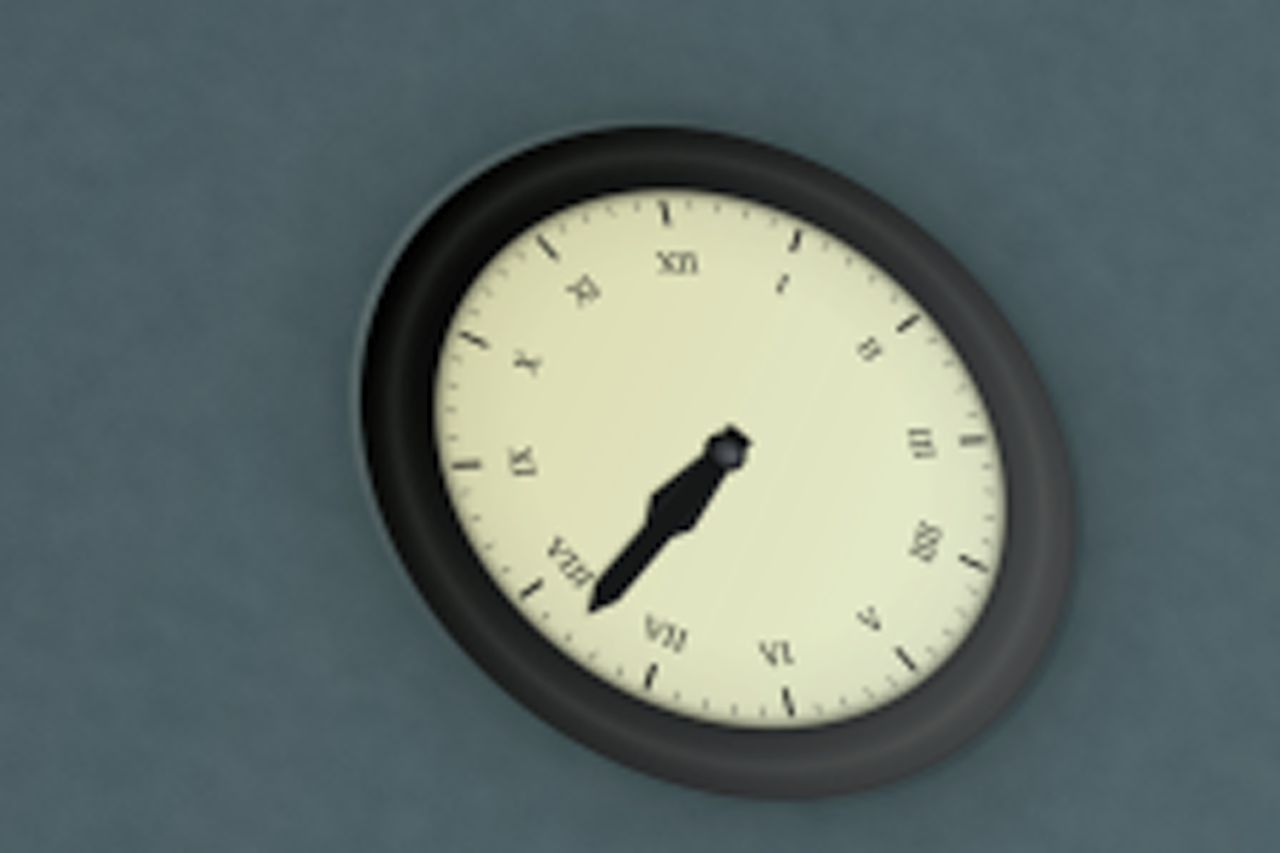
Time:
7h38
